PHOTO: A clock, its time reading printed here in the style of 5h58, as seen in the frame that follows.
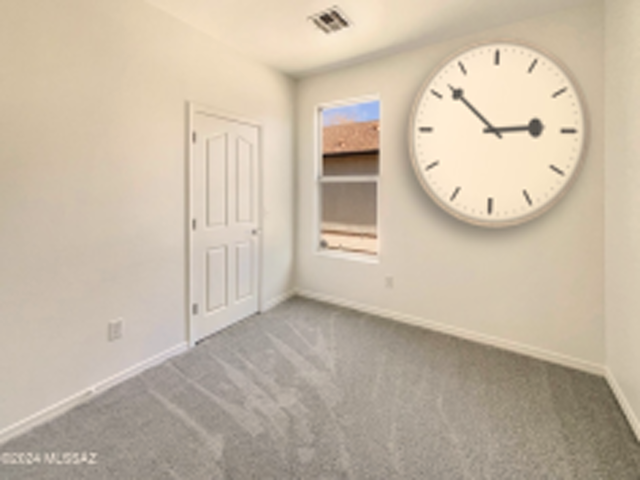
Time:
2h52
